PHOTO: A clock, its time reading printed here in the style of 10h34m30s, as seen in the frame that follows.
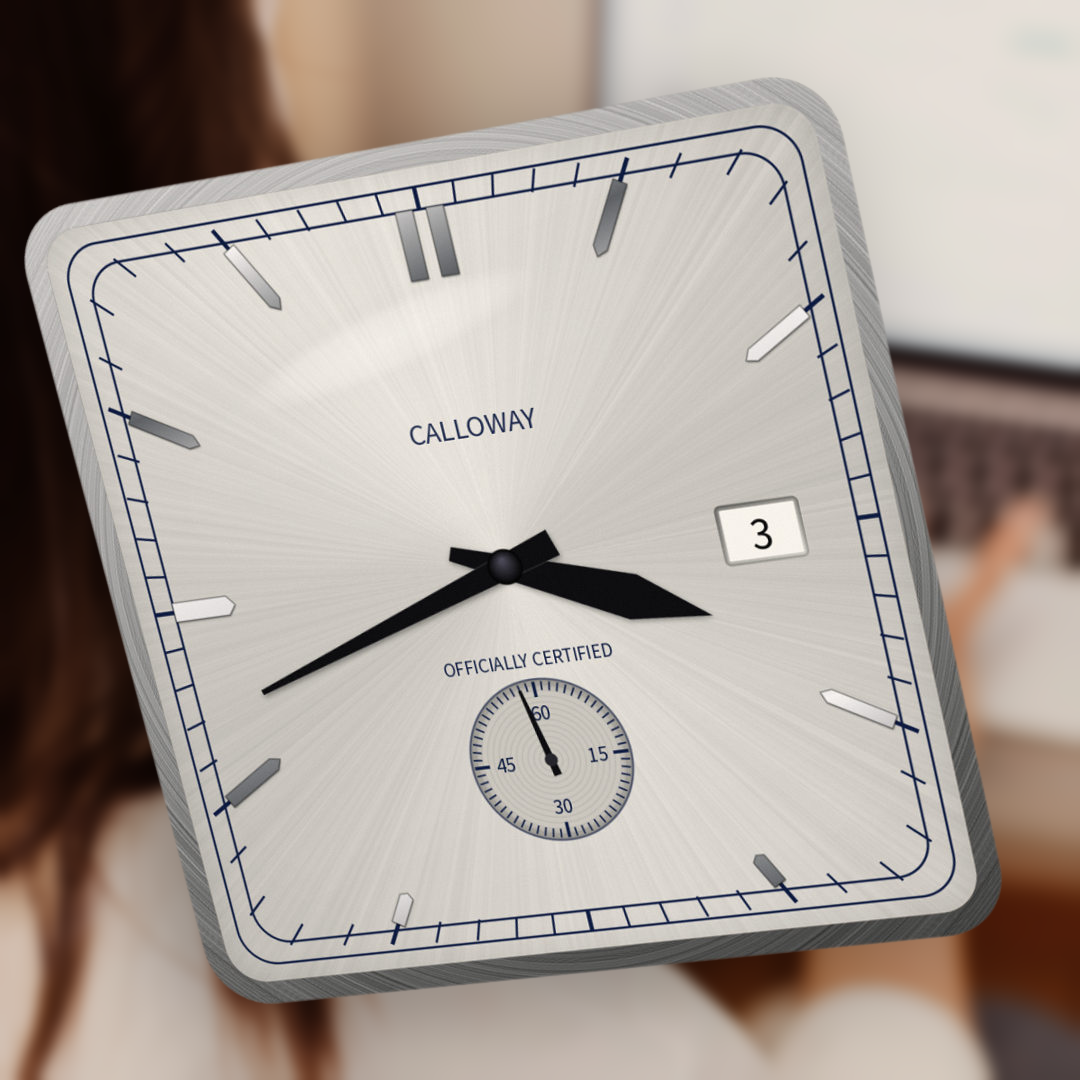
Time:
3h41m58s
